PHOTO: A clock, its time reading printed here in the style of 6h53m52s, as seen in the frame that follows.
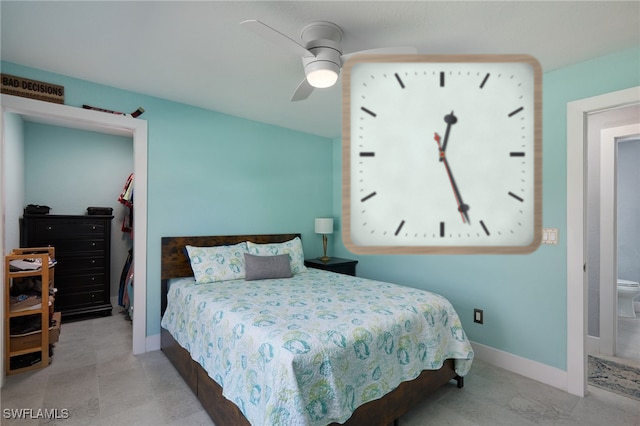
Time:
12h26m27s
